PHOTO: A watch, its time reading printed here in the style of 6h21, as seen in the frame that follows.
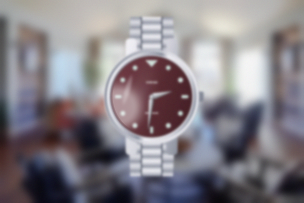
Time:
2h31
